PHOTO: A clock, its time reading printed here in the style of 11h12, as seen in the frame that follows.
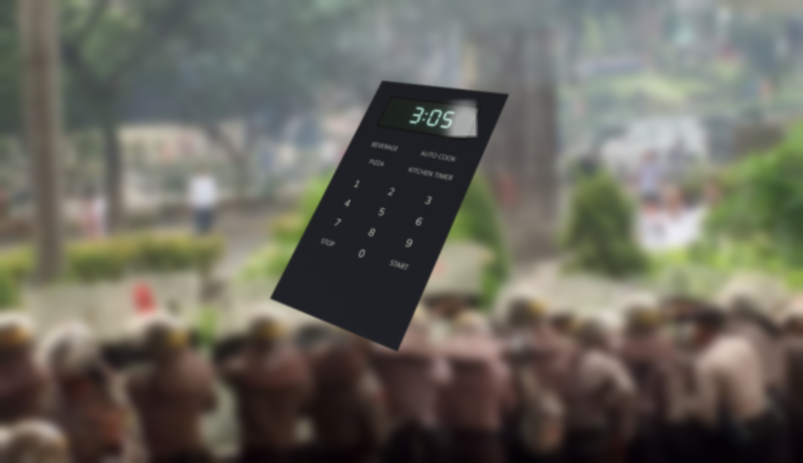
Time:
3h05
